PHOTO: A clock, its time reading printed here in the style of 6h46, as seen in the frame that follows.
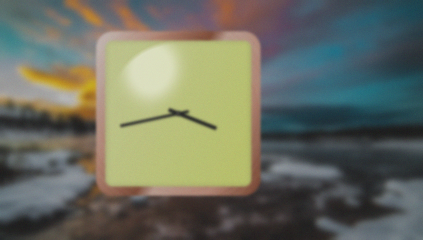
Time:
3h43
